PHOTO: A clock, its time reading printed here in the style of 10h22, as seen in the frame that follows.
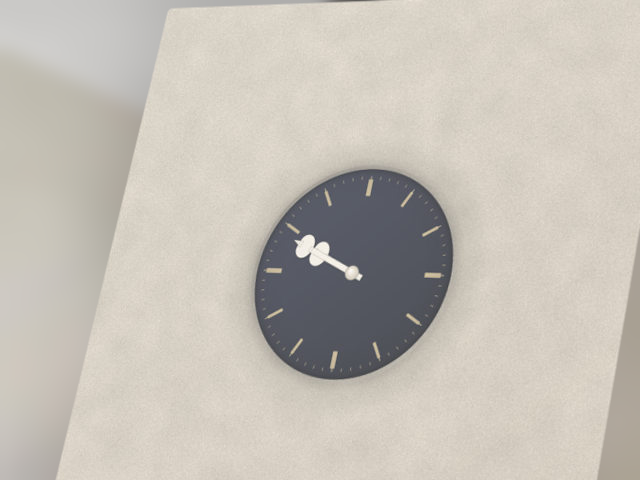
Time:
9h49
